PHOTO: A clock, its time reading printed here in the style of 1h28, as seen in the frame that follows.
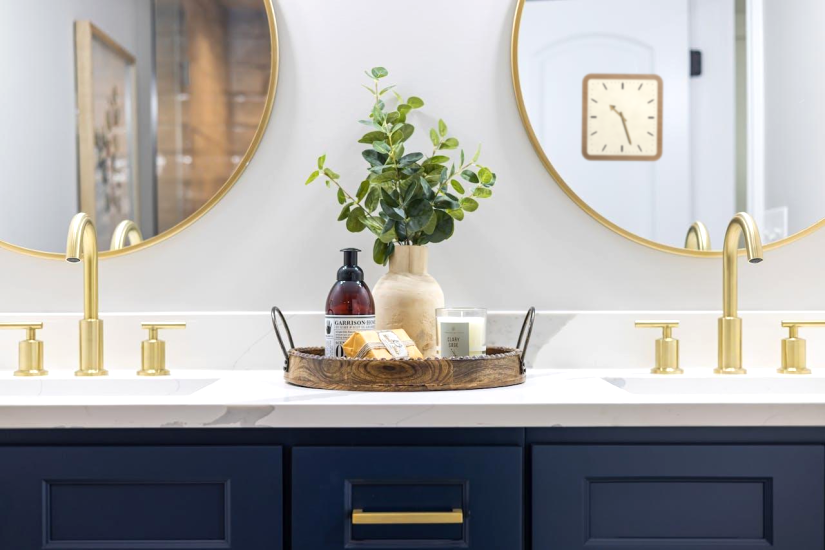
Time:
10h27
